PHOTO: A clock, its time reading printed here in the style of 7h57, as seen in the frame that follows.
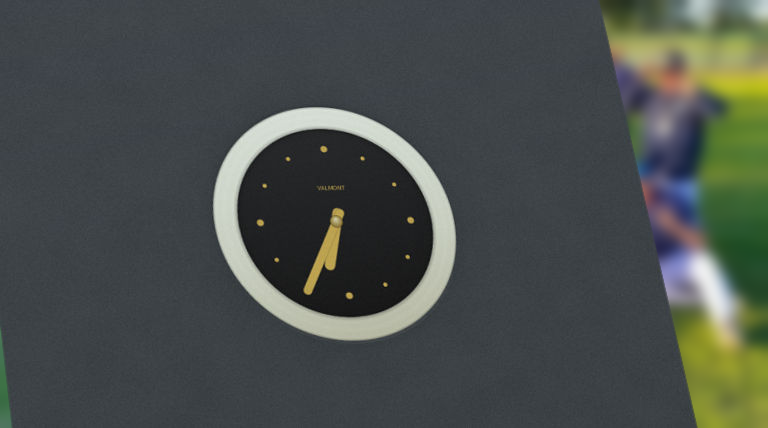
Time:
6h35
